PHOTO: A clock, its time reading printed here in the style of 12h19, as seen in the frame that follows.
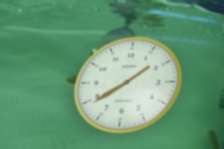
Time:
1h39
